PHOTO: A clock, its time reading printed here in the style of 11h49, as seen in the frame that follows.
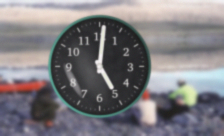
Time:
5h01
